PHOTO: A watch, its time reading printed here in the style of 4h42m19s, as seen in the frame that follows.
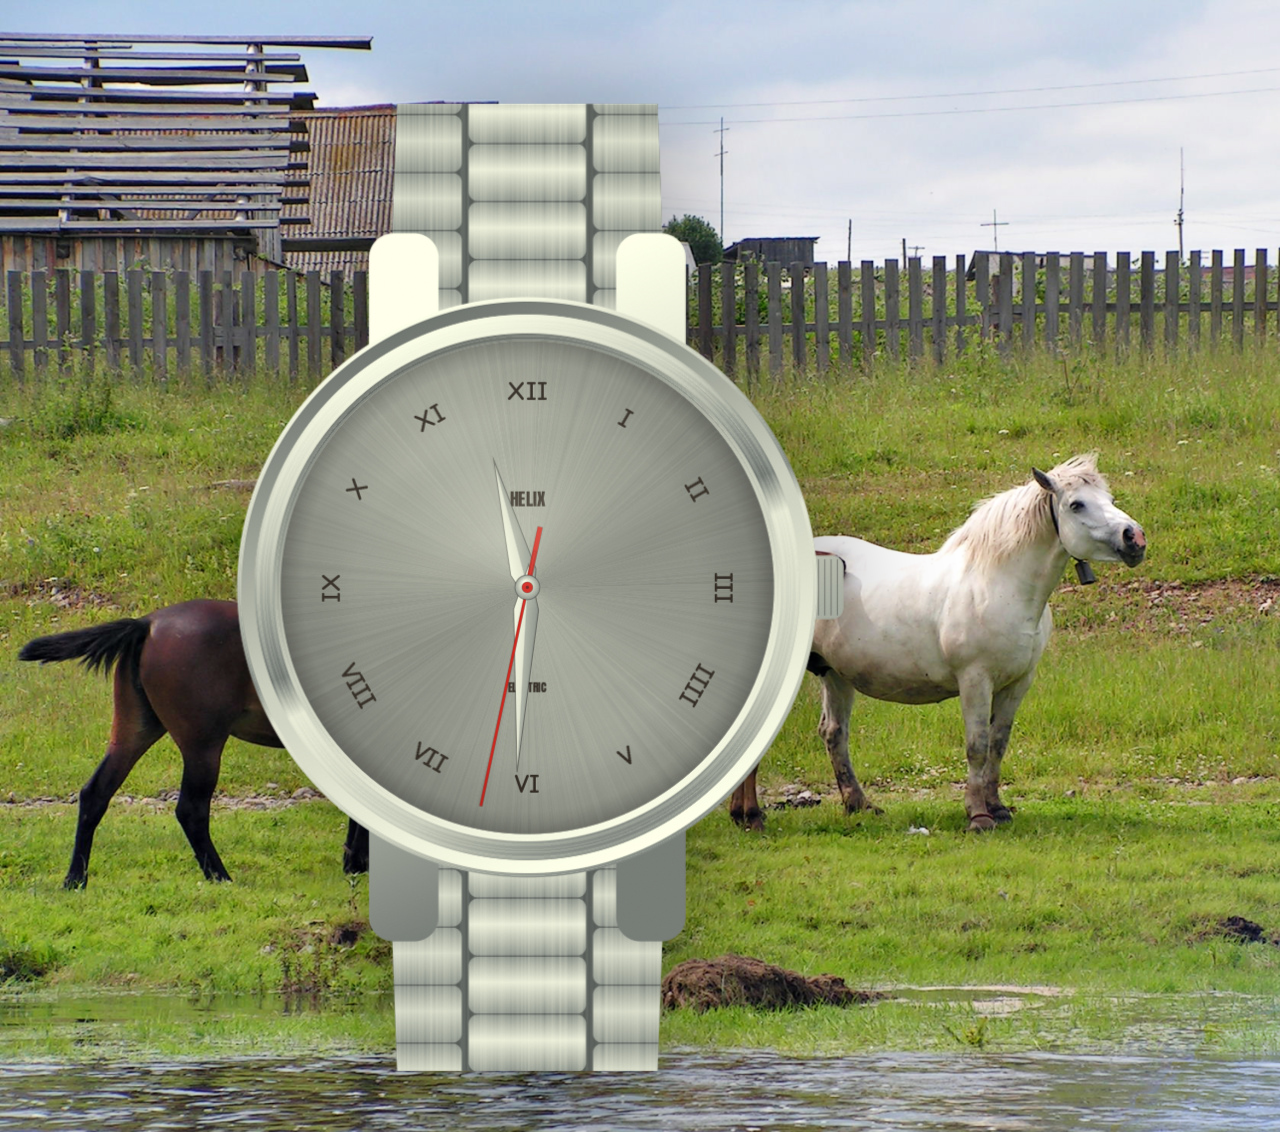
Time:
11h30m32s
